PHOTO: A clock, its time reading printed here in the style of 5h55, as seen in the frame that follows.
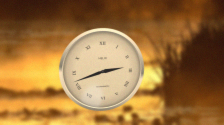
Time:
2h42
